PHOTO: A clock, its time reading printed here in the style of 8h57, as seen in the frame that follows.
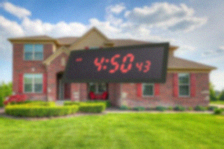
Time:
4h50
